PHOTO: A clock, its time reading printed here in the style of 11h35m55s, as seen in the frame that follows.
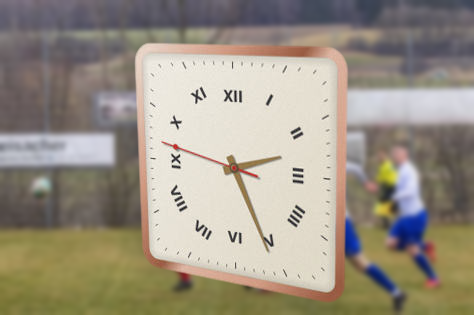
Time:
2h25m47s
